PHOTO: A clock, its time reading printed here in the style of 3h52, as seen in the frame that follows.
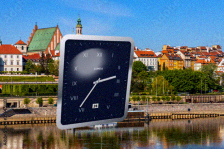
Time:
2h36
